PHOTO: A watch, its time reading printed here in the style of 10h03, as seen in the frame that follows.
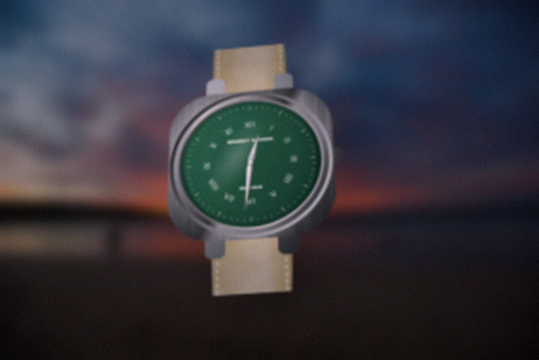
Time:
12h31
